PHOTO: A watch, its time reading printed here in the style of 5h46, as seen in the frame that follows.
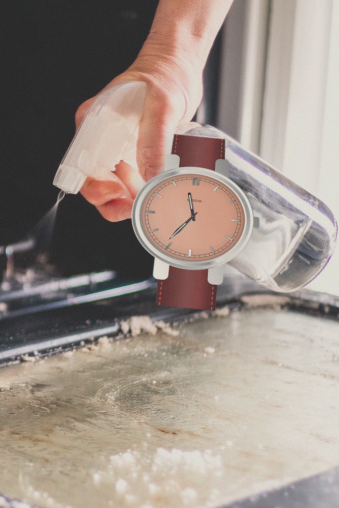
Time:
11h36
